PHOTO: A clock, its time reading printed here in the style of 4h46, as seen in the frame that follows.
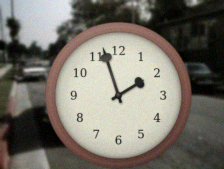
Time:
1h57
